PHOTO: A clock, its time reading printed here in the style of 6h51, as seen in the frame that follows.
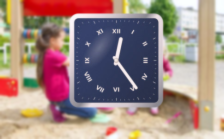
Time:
12h24
